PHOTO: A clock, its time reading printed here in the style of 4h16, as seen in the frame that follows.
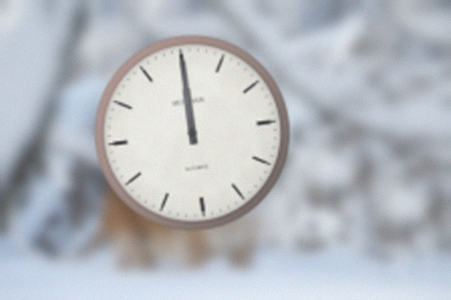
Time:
12h00
